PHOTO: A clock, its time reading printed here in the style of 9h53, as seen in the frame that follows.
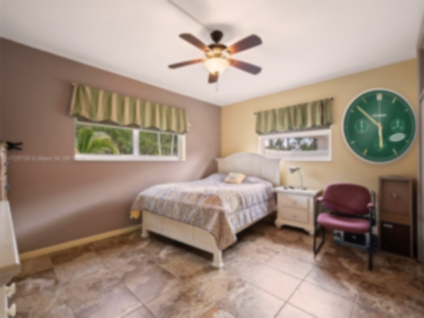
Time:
5h52
